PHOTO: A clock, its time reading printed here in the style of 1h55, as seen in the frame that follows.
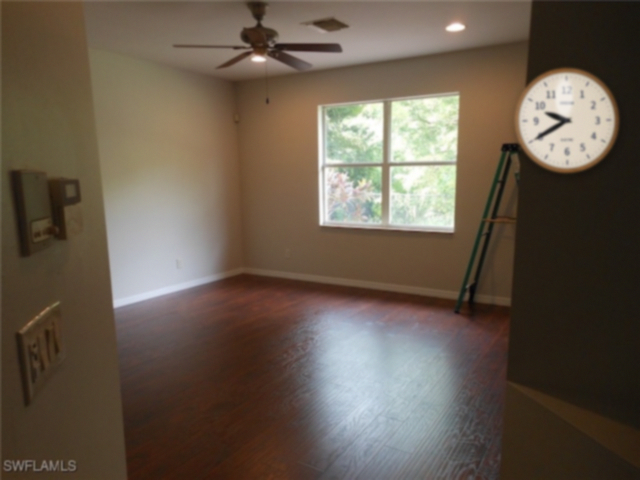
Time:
9h40
